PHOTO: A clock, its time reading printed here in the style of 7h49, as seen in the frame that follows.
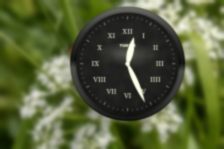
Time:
12h26
